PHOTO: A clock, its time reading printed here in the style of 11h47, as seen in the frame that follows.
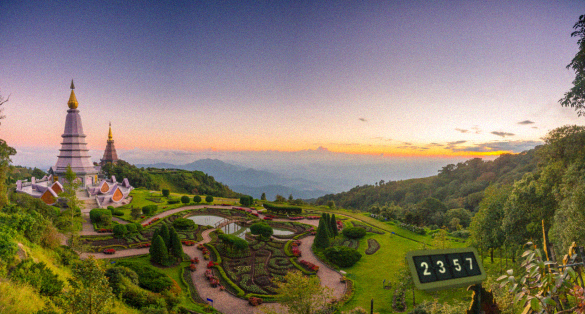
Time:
23h57
